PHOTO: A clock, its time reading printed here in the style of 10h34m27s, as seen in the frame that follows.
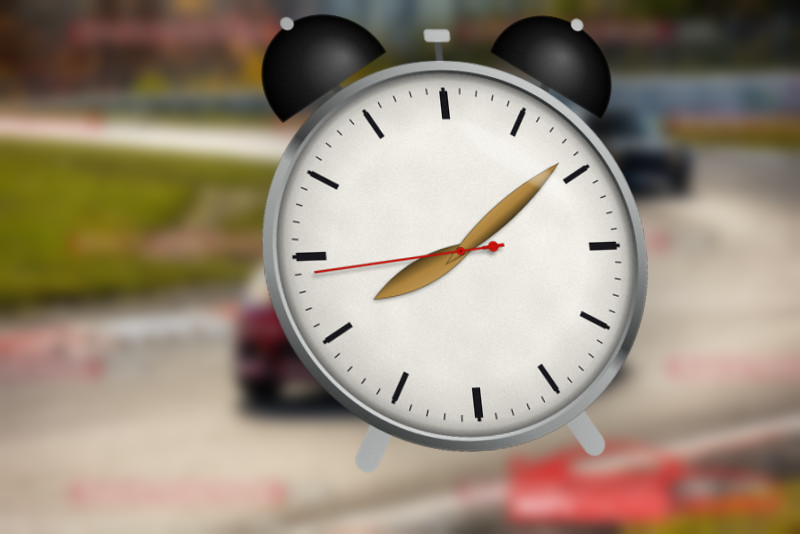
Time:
8h08m44s
